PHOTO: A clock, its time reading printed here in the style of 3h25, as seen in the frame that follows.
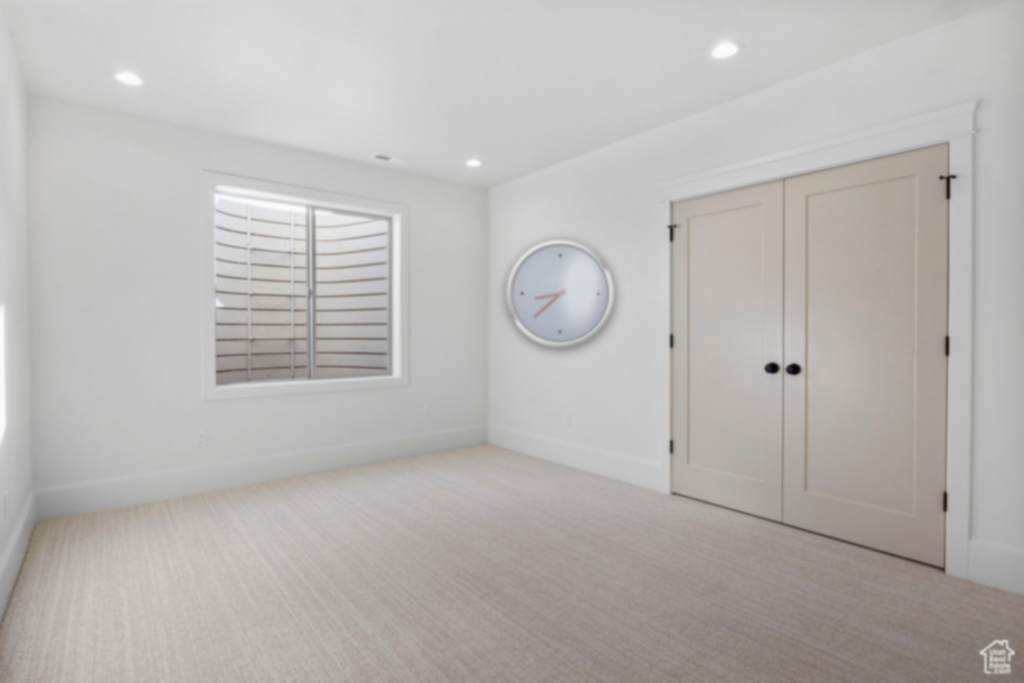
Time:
8h38
